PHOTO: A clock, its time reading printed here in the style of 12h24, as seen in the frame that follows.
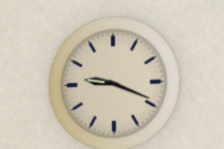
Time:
9h19
